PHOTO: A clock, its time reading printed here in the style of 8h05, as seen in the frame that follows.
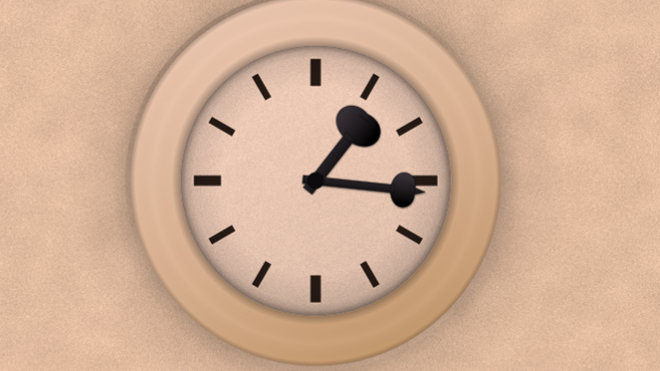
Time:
1h16
